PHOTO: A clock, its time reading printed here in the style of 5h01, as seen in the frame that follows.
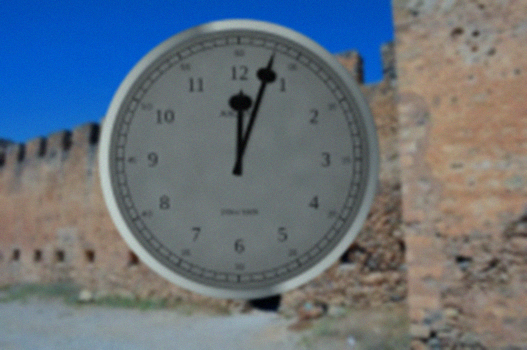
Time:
12h03
